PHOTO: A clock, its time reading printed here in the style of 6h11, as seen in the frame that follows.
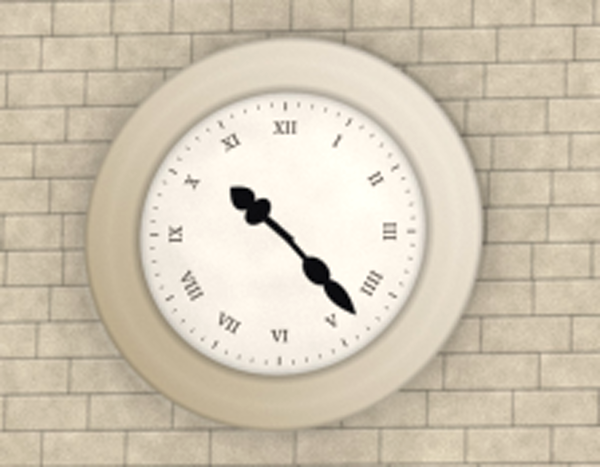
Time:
10h23
